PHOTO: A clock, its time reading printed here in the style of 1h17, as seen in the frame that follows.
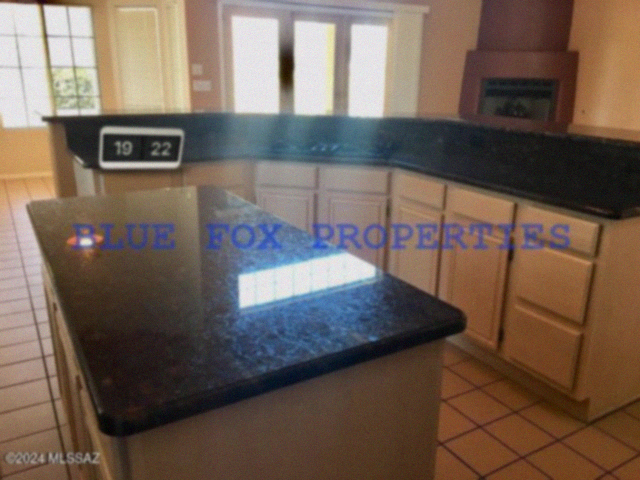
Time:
19h22
